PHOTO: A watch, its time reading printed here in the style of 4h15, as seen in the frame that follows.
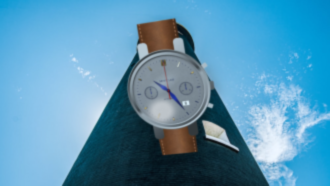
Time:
10h25
